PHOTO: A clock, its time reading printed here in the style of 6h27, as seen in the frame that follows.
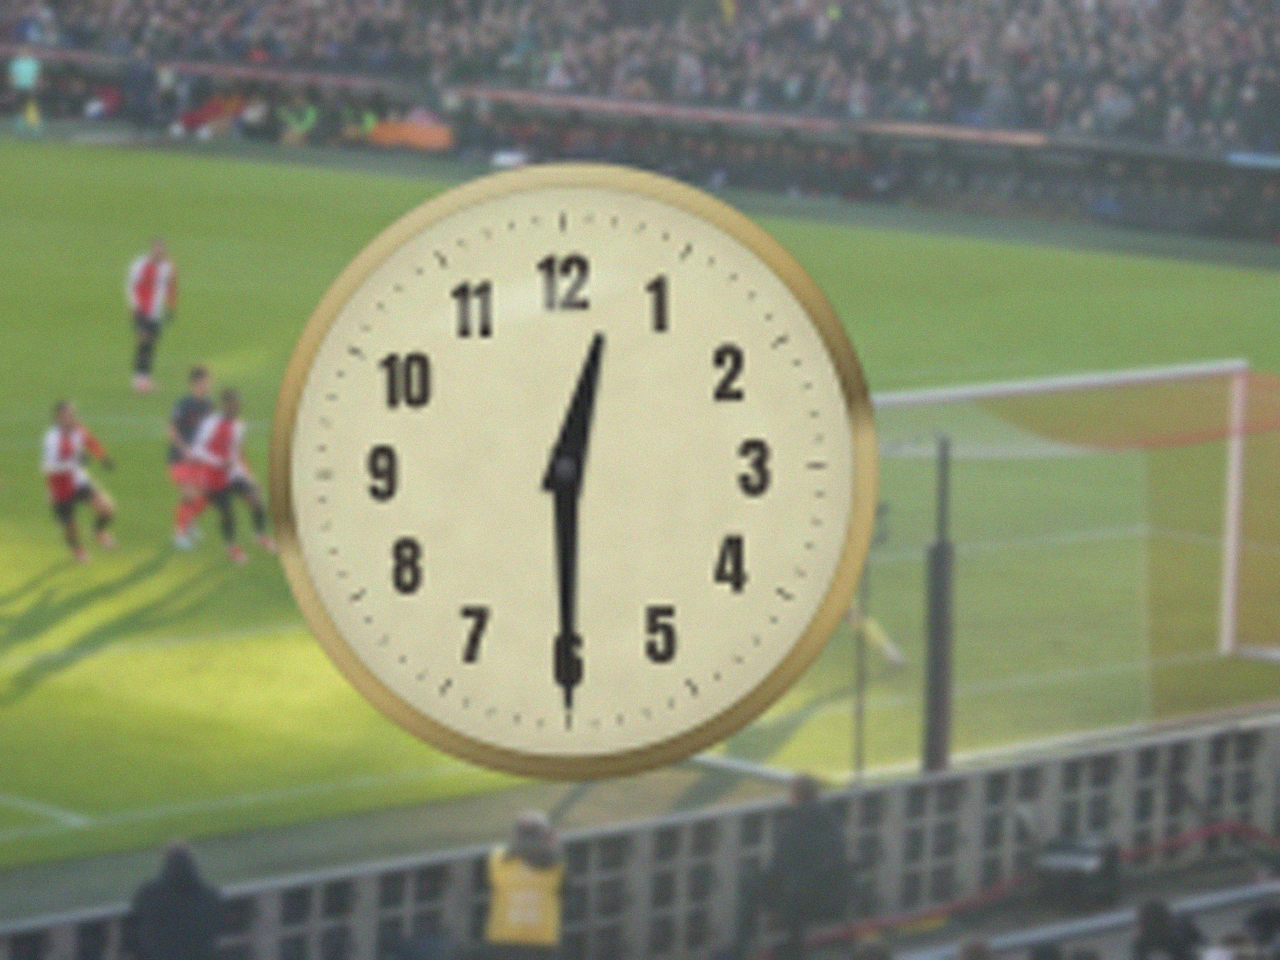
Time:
12h30
